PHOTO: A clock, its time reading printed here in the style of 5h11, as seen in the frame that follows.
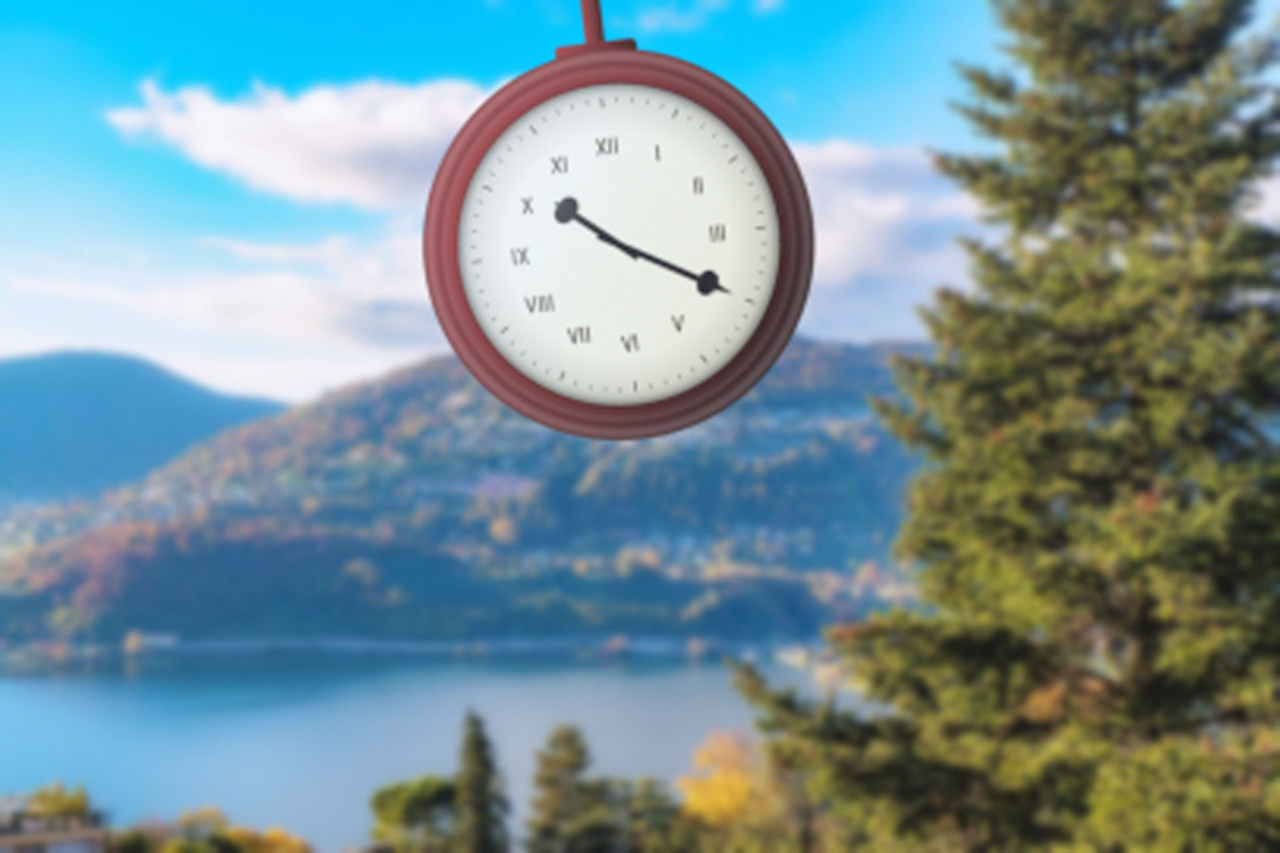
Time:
10h20
